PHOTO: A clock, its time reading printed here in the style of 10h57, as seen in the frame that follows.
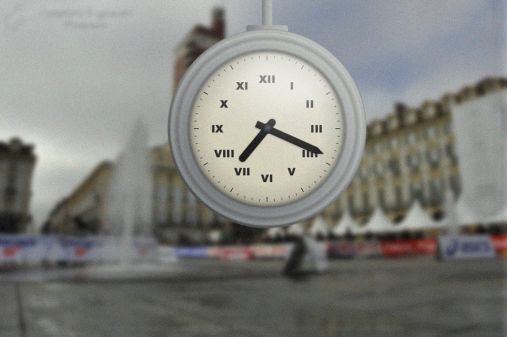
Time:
7h19
